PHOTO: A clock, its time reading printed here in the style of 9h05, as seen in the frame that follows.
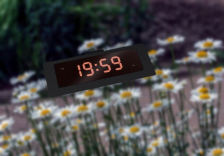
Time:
19h59
